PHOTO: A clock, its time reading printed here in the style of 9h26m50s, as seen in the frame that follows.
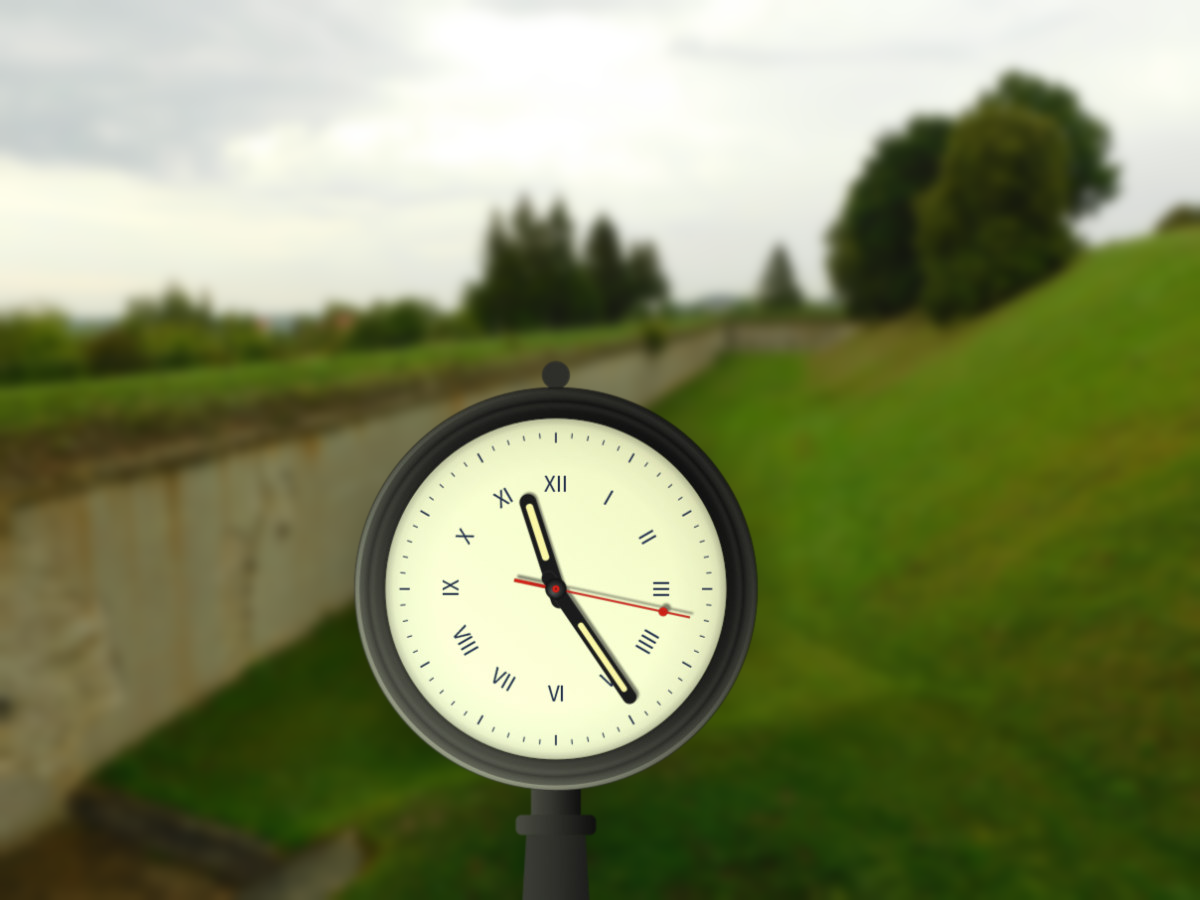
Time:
11h24m17s
